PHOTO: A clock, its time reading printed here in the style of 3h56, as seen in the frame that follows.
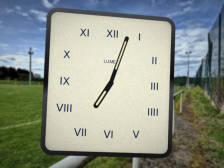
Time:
7h03
